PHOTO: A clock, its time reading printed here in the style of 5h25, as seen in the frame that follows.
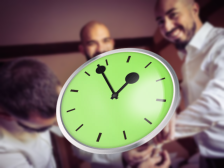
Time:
12h53
